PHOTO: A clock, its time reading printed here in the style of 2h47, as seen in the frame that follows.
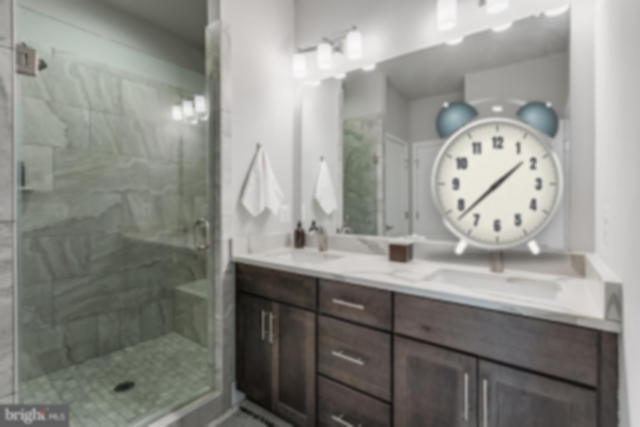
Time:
1h38
